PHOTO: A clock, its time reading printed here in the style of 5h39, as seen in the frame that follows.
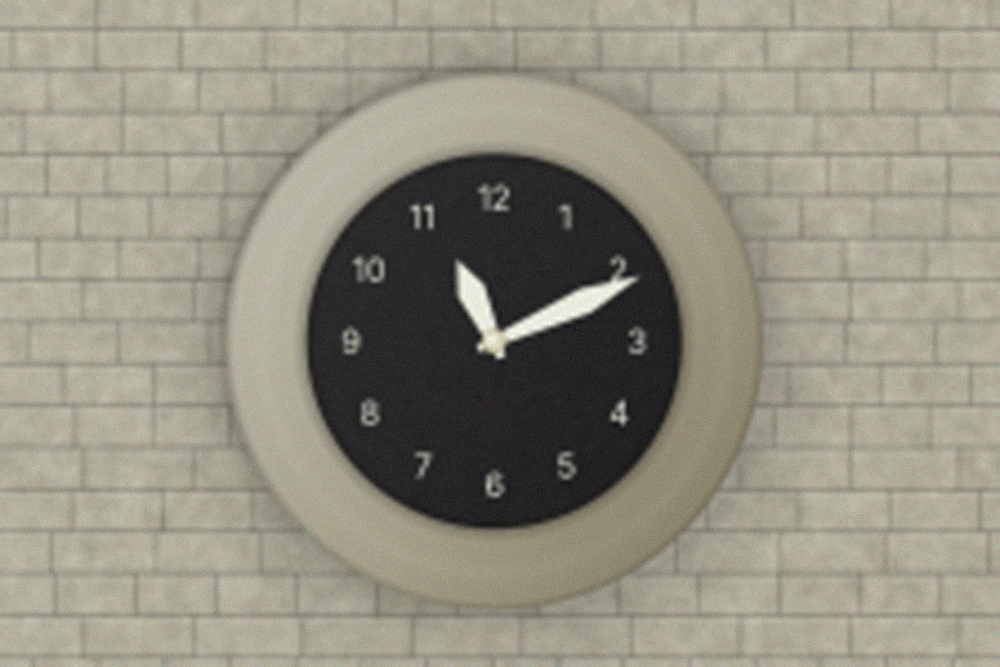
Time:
11h11
